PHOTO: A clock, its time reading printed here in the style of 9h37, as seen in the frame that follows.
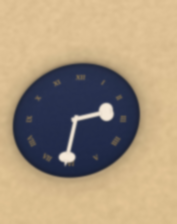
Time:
2h31
